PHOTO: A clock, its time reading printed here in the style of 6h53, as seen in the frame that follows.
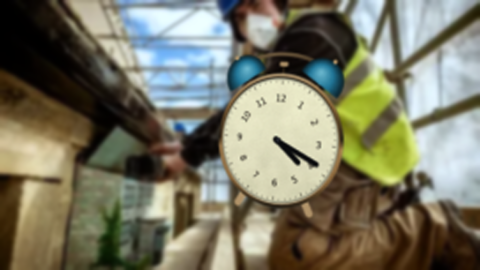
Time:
4h19
